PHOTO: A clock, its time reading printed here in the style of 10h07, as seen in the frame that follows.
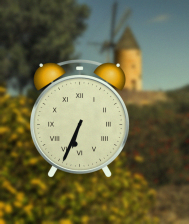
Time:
6h34
